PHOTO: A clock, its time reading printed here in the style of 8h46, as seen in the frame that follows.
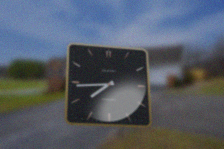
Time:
7h44
